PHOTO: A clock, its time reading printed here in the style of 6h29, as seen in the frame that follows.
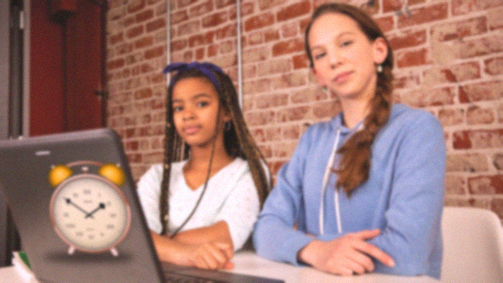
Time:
1h51
